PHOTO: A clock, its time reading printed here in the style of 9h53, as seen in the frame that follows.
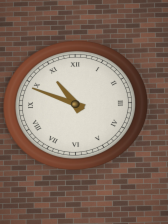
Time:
10h49
